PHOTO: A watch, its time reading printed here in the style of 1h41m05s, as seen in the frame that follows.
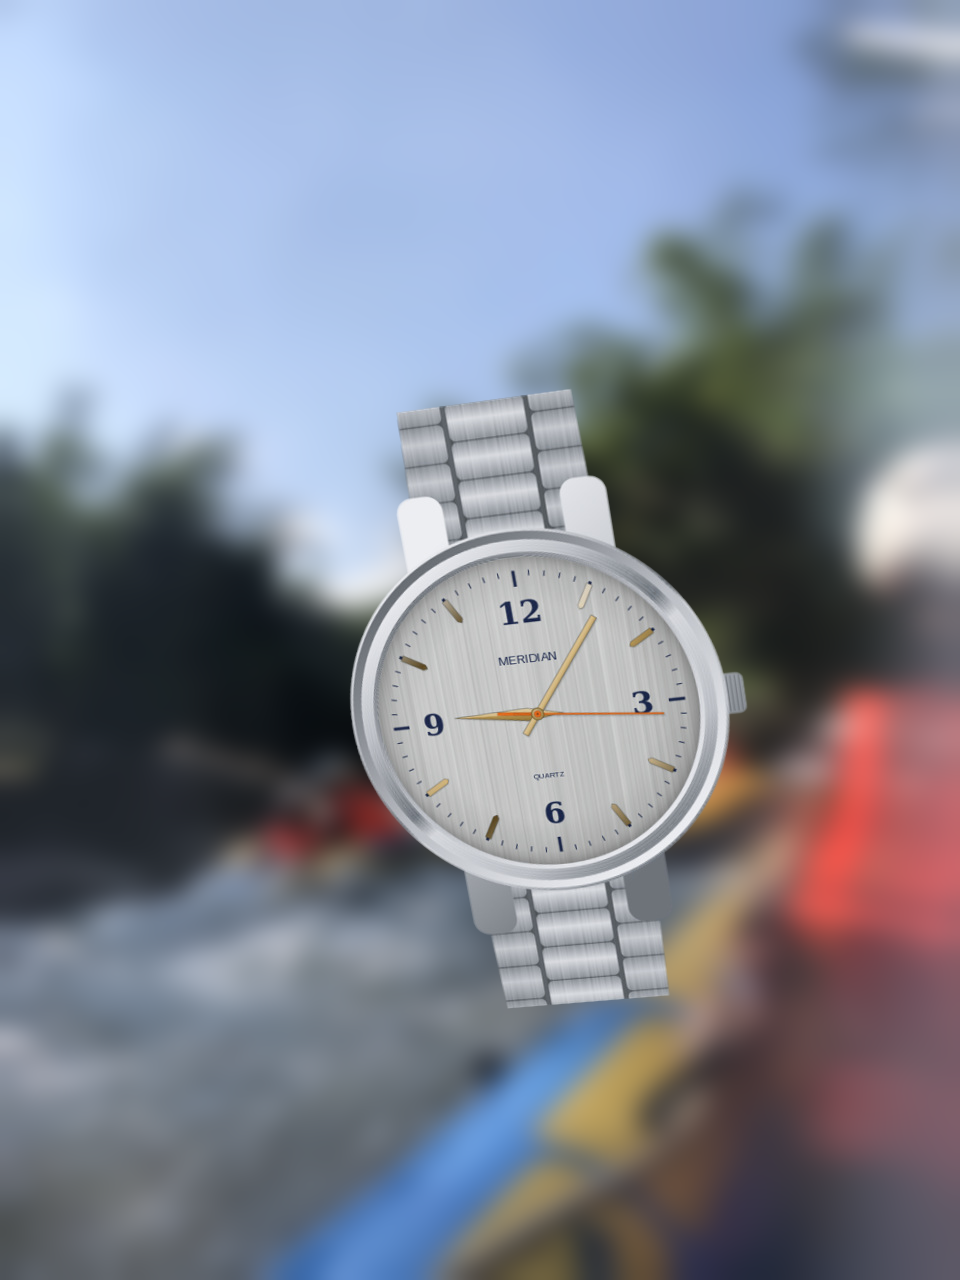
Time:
9h06m16s
